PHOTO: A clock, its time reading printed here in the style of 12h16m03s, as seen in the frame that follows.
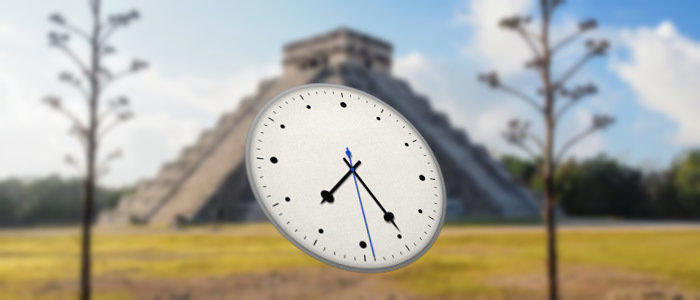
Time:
7h24m29s
